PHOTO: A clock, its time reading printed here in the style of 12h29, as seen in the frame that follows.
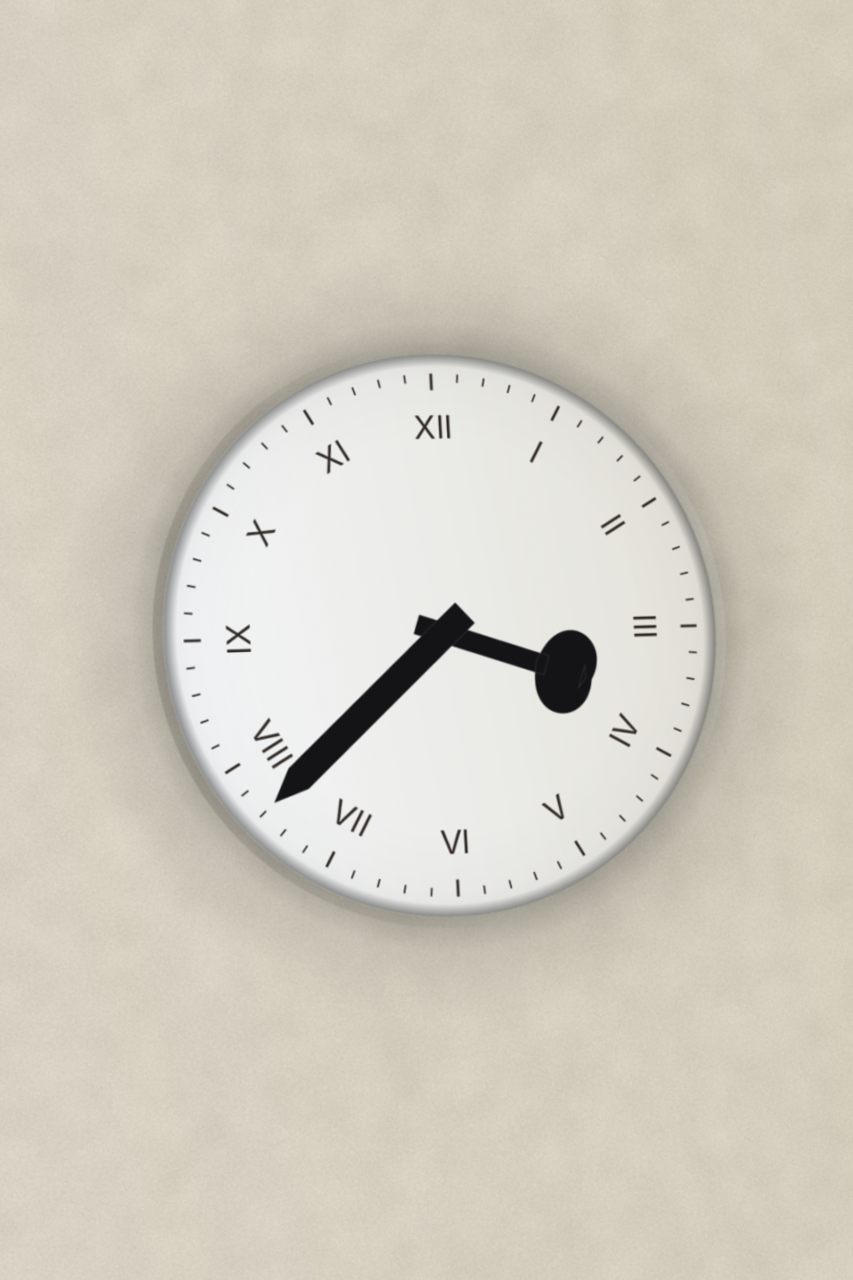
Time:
3h38
